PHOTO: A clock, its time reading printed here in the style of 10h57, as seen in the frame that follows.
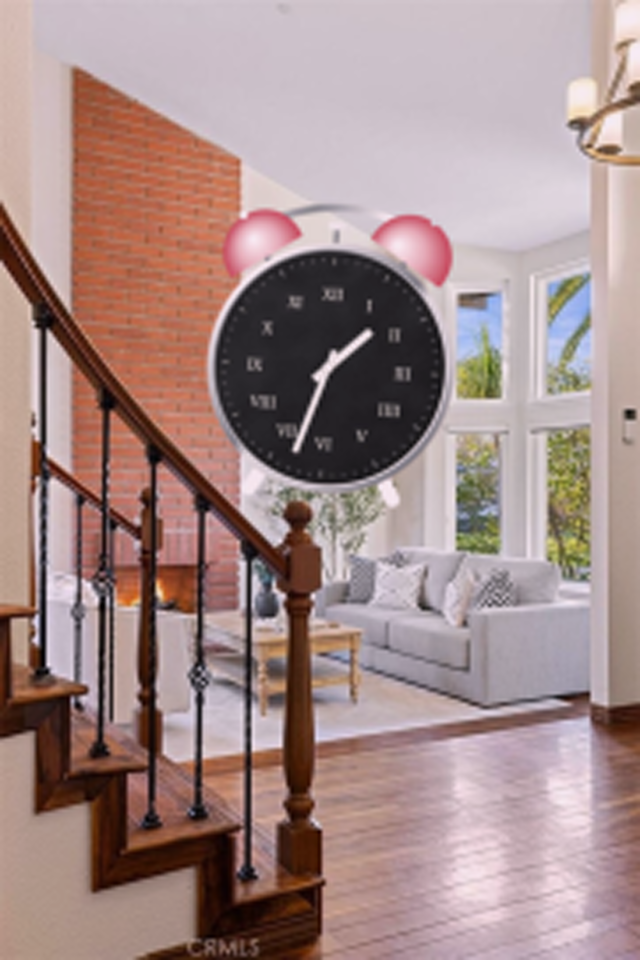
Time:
1h33
